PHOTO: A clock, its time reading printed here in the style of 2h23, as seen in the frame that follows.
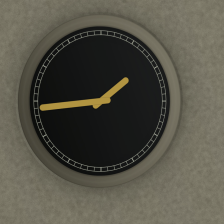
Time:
1h44
